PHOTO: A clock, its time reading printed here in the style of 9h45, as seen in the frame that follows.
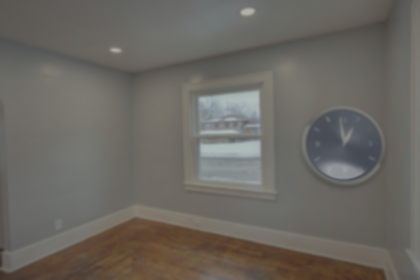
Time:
12h59
